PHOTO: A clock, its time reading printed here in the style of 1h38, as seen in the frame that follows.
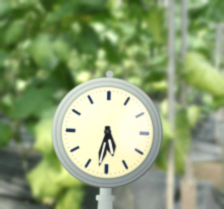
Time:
5h32
